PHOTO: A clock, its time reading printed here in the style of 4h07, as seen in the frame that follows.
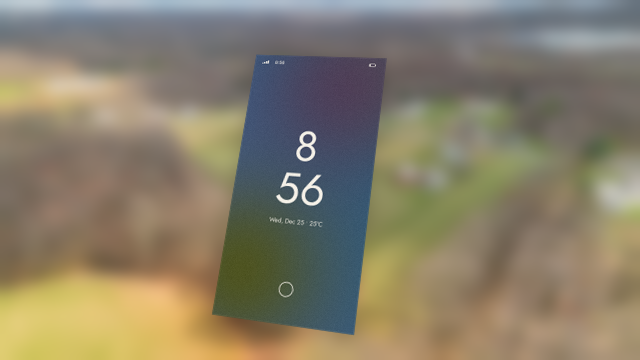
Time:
8h56
